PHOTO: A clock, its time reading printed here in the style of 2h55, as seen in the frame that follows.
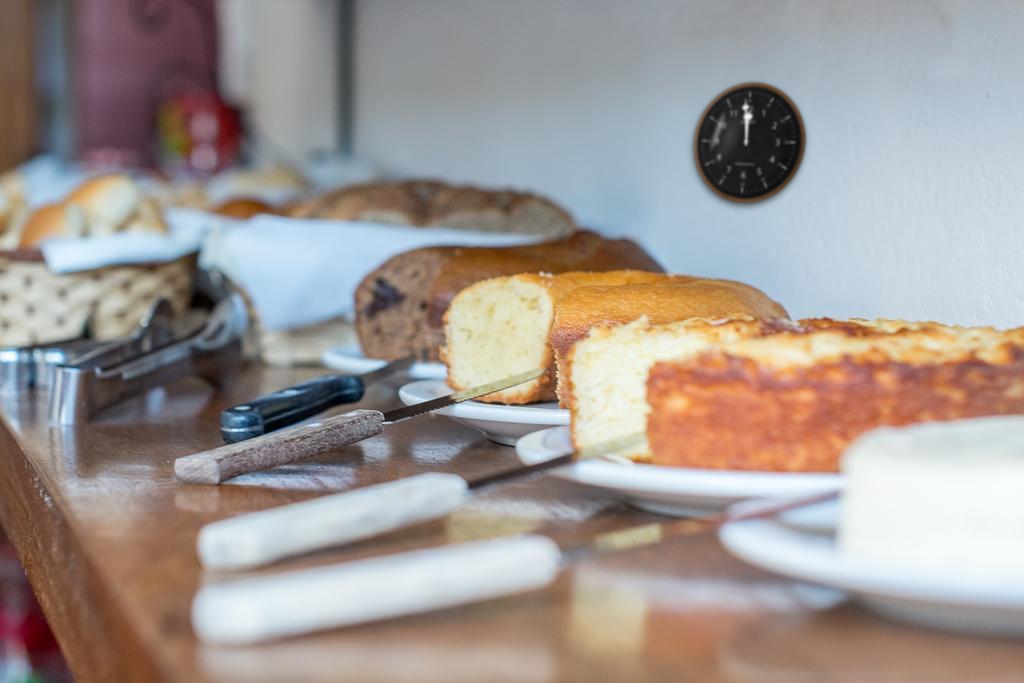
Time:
11h59
